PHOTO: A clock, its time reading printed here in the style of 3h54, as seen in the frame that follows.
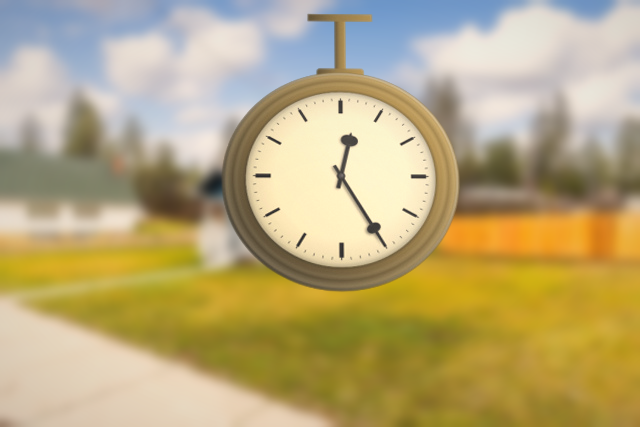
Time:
12h25
